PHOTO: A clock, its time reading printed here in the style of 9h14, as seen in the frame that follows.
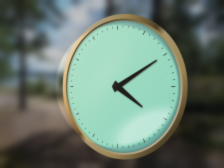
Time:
4h10
